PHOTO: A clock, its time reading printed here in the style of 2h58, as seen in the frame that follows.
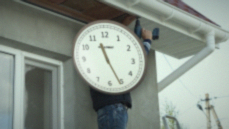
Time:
11h26
